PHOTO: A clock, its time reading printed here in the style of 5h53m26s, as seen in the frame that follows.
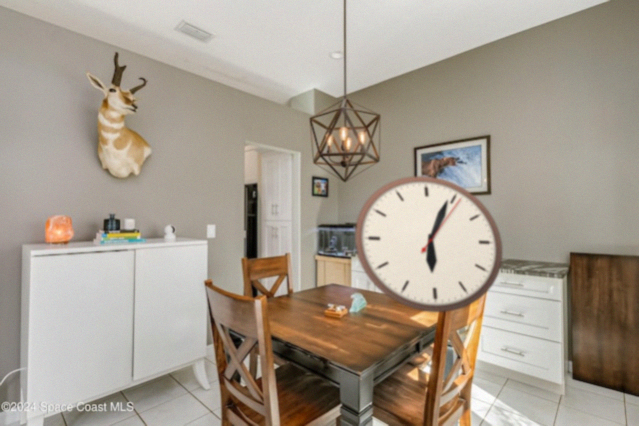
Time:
6h04m06s
